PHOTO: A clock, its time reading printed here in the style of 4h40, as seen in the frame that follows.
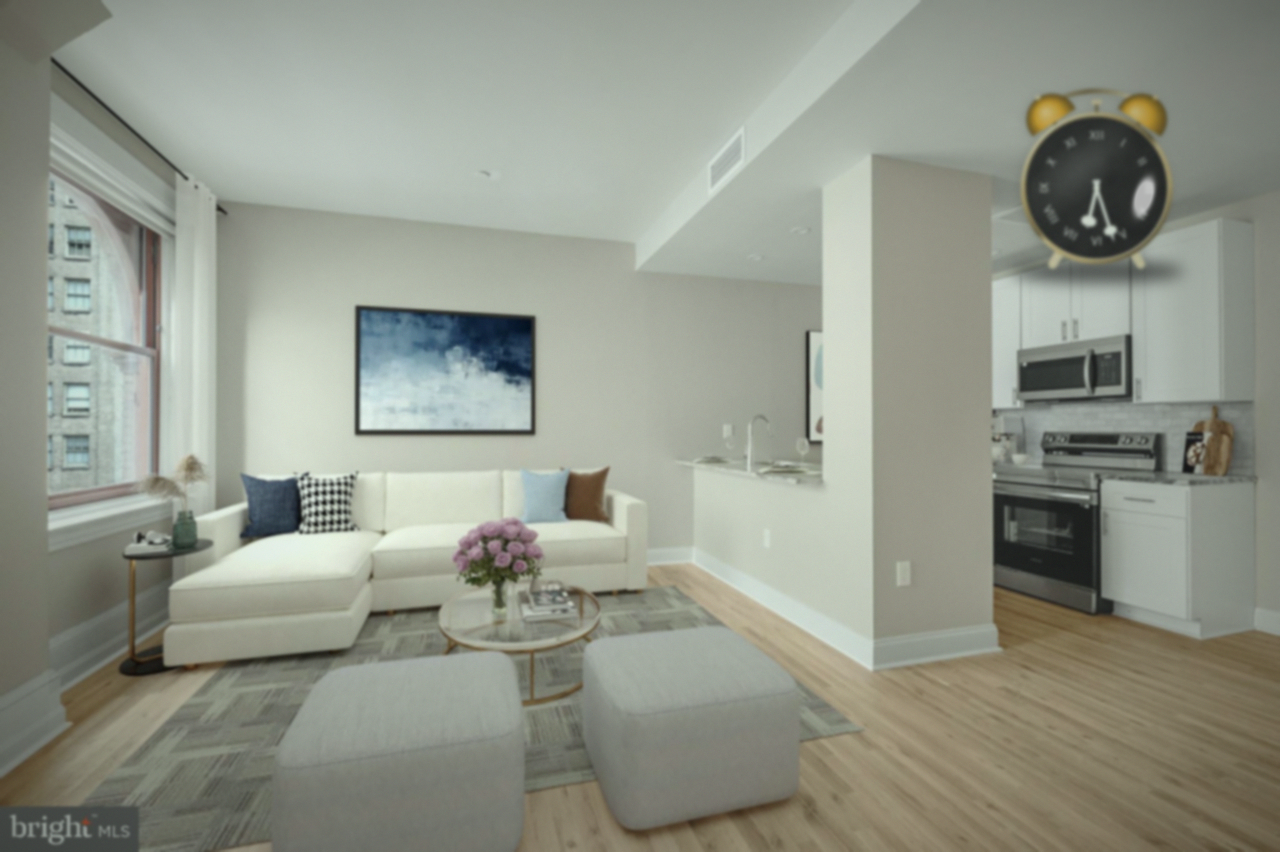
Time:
6h27
